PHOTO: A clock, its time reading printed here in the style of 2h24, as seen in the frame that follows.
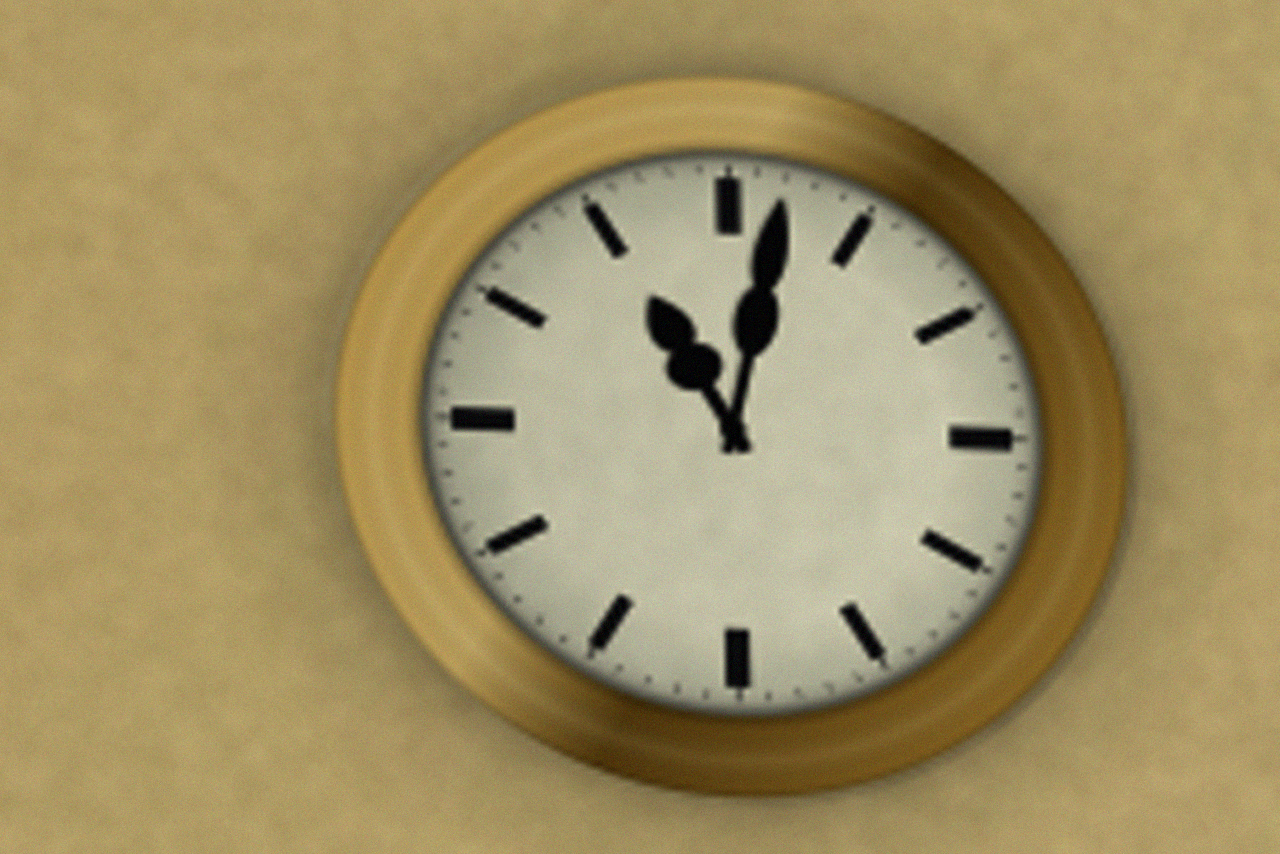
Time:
11h02
